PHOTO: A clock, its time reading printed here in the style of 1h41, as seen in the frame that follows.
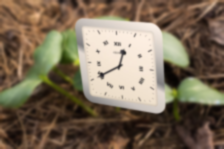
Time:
12h40
